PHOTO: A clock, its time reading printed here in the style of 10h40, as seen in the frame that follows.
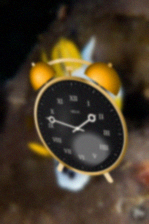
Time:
1h47
